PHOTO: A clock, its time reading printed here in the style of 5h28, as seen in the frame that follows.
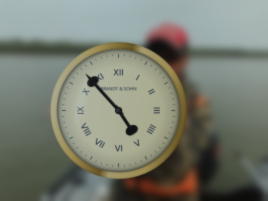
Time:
4h53
